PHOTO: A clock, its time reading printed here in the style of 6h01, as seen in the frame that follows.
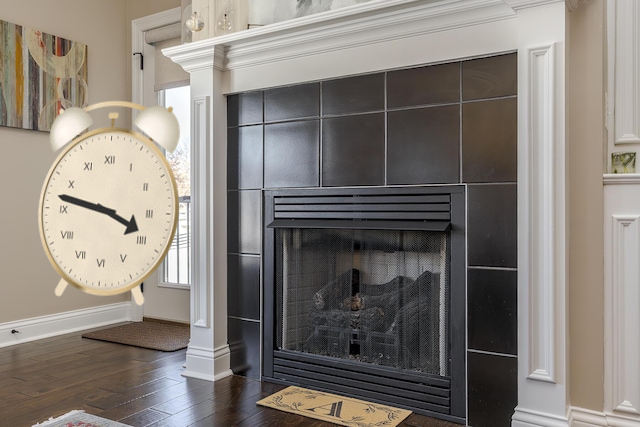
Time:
3h47
